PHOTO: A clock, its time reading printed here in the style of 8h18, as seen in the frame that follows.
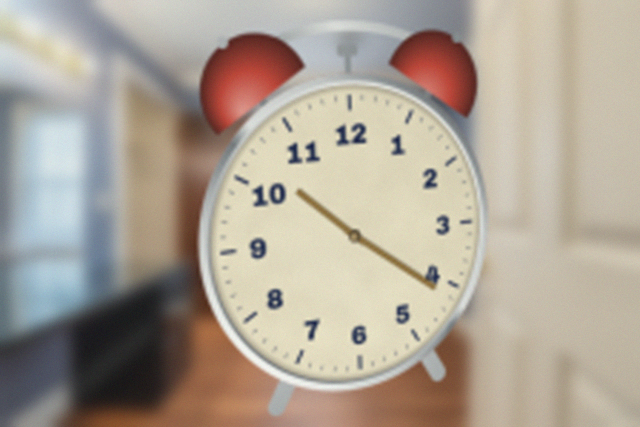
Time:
10h21
